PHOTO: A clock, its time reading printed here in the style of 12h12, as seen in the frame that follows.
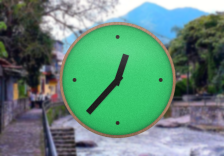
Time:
12h37
